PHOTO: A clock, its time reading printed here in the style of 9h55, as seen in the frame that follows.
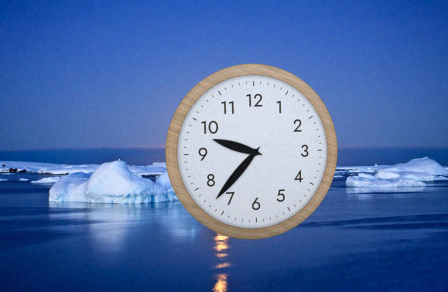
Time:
9h37
